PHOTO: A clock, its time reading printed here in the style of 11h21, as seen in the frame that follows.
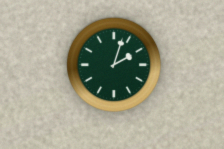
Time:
2h03
